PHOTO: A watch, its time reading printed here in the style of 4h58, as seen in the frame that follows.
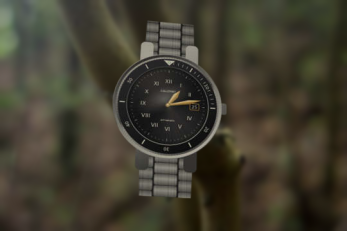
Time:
1h13
